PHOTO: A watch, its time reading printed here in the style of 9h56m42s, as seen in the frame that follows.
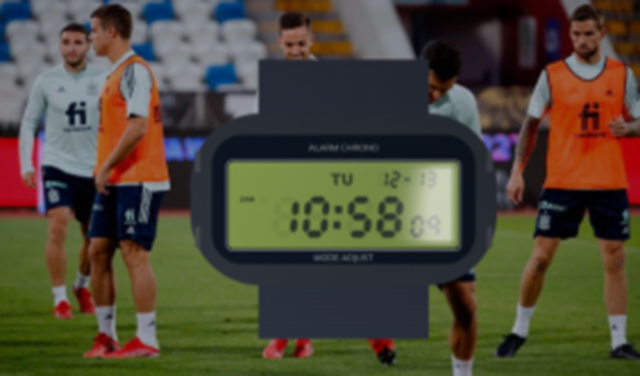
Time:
10h58m09s
